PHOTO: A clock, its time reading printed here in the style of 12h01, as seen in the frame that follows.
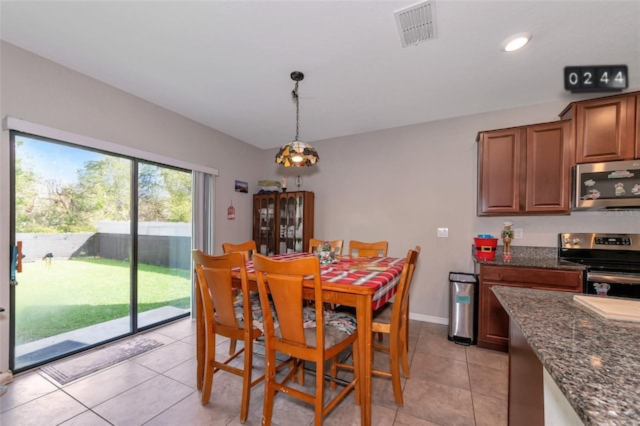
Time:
2h44
